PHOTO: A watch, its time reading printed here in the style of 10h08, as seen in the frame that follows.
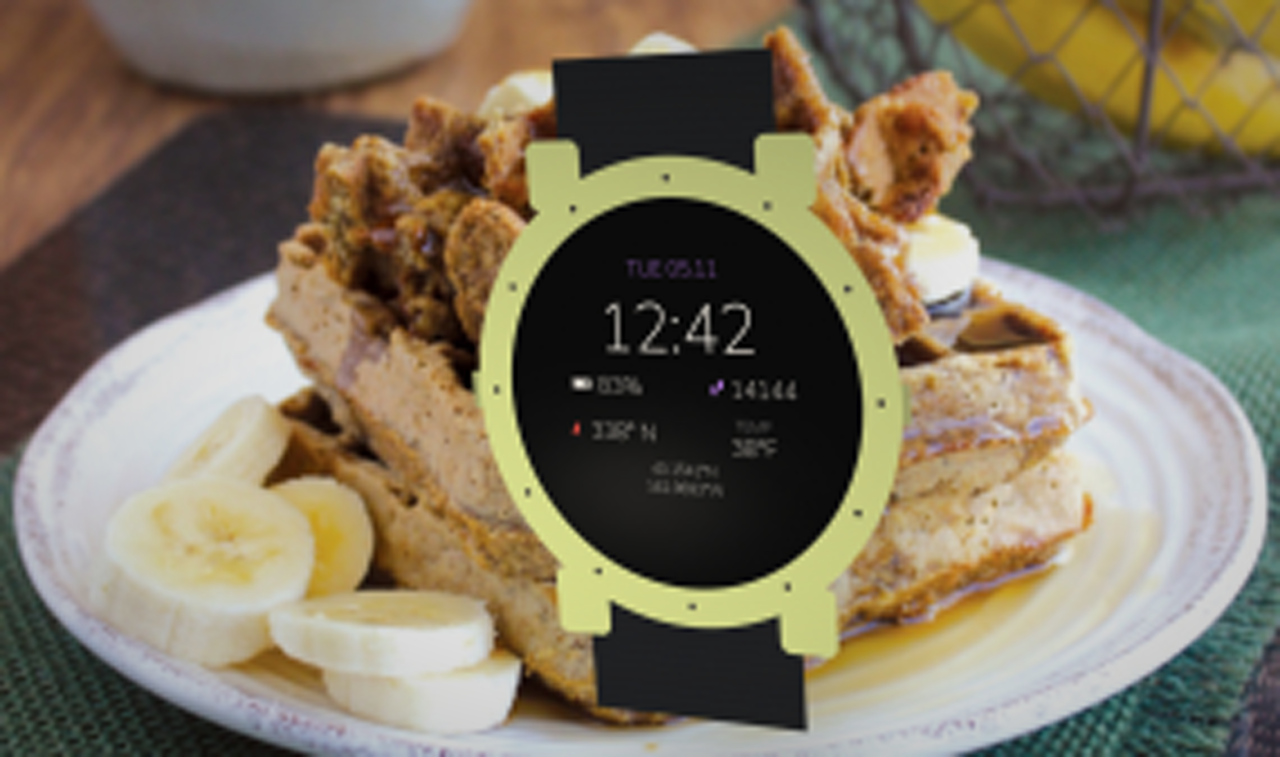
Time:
12h42
